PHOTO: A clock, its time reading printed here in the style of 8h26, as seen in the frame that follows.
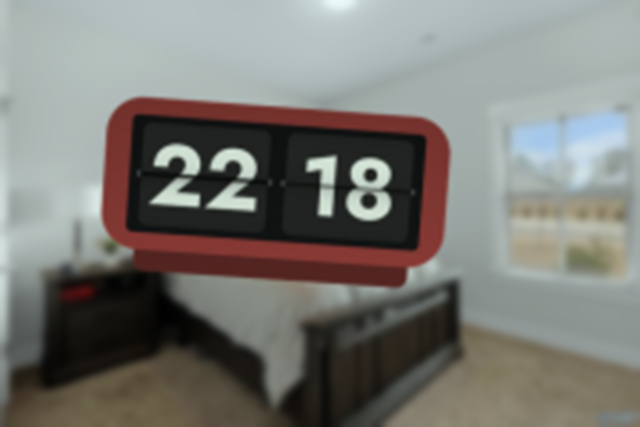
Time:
22h18
